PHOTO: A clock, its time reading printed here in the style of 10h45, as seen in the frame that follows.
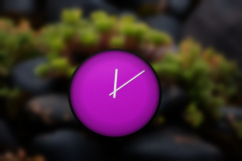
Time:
12h09
